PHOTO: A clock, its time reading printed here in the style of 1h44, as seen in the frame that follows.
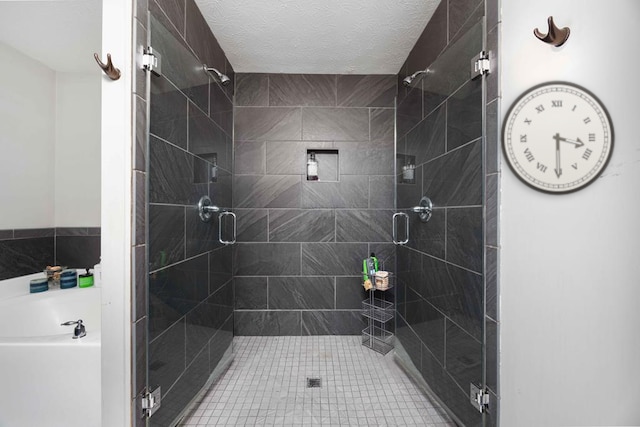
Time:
3h30
